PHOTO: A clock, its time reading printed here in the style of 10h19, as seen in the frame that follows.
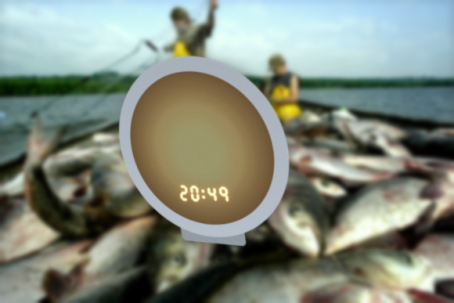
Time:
20h49
